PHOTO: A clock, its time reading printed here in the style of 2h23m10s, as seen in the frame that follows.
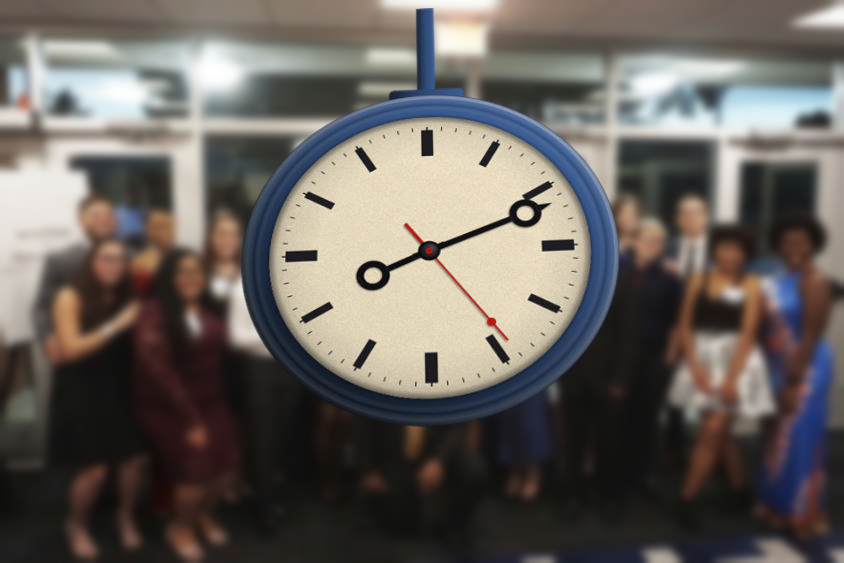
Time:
8h11m24s
